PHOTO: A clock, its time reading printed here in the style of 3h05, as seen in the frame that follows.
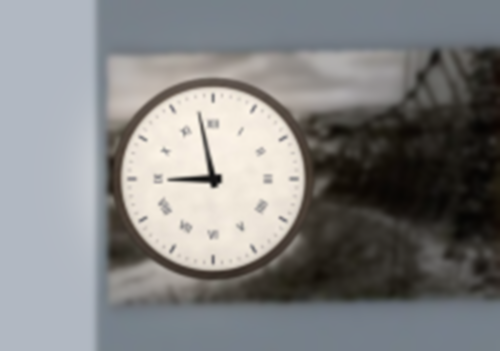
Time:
8h58
